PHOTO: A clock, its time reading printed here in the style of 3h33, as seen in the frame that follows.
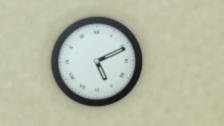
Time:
5h11
